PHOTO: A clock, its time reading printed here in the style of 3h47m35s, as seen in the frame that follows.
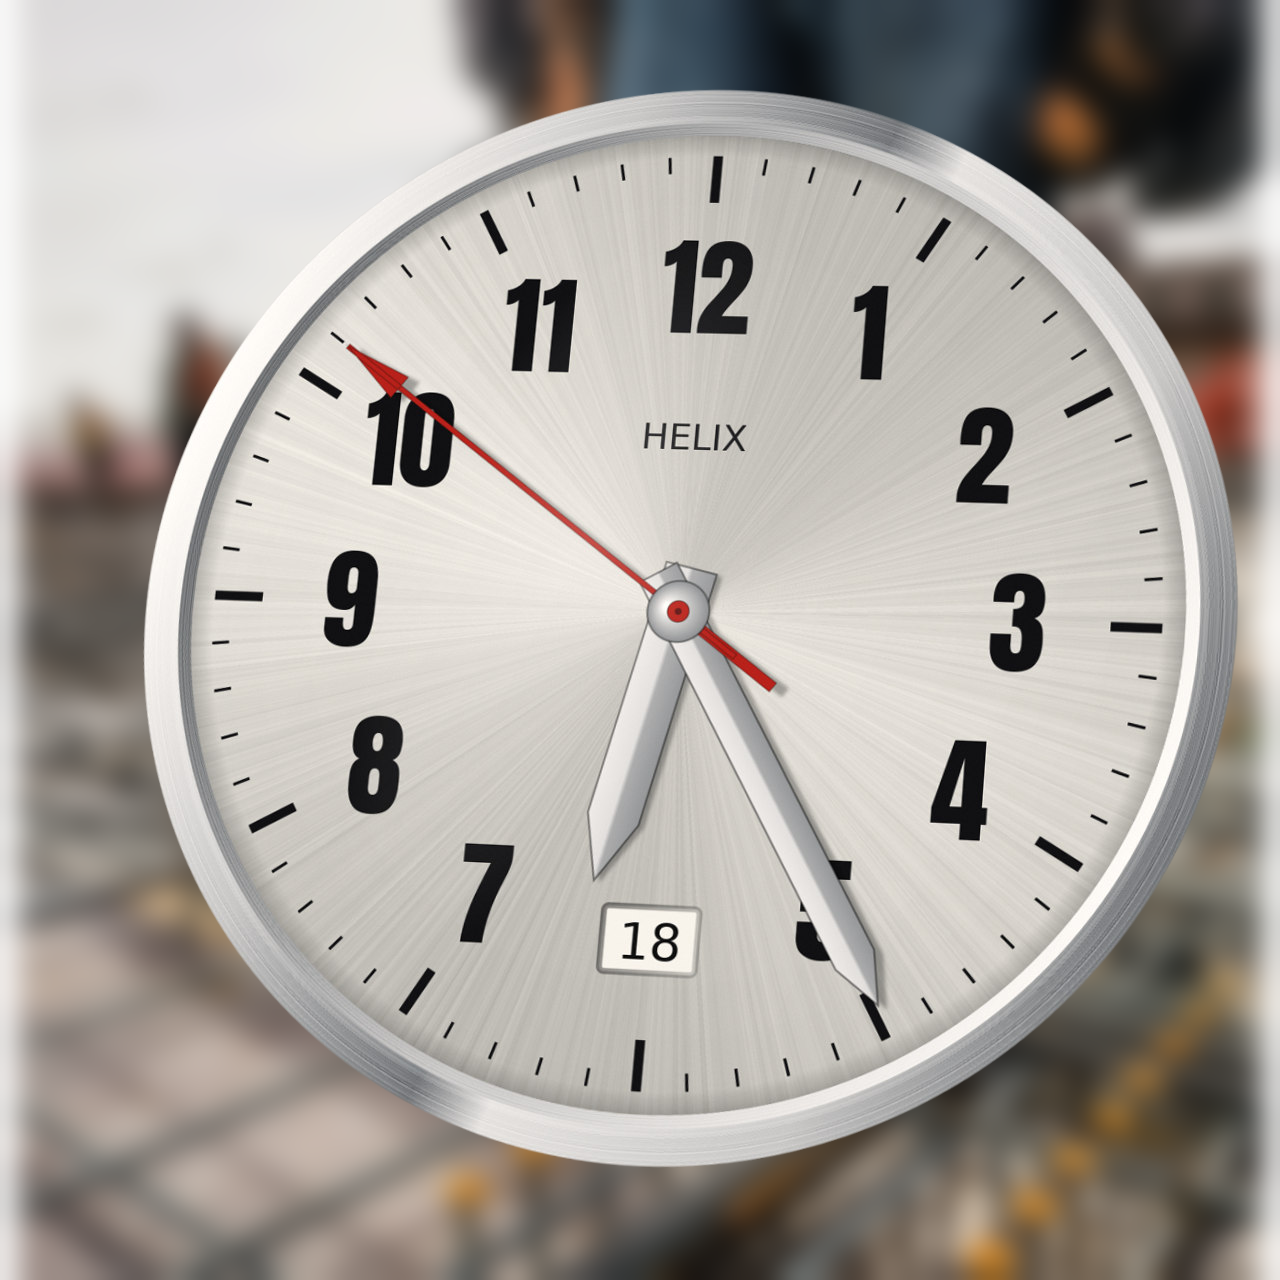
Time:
6h24m51s
